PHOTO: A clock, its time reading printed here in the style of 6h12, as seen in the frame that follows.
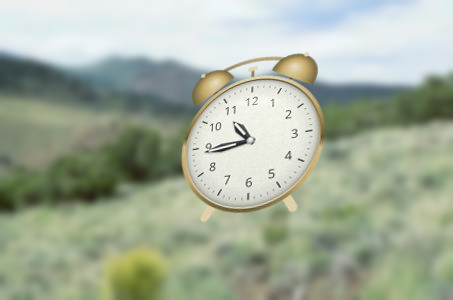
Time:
10h44
